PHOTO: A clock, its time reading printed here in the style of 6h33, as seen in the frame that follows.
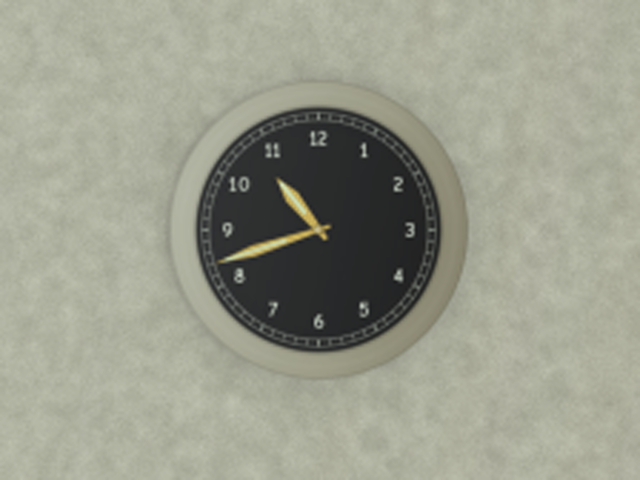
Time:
10h42
